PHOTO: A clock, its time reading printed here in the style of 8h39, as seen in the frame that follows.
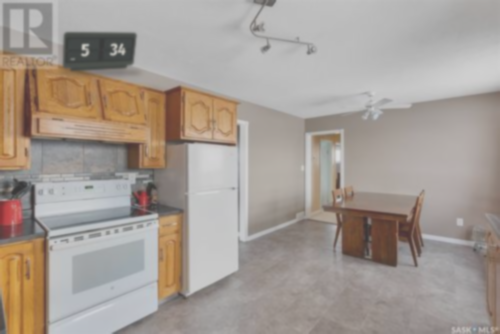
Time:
5h34
